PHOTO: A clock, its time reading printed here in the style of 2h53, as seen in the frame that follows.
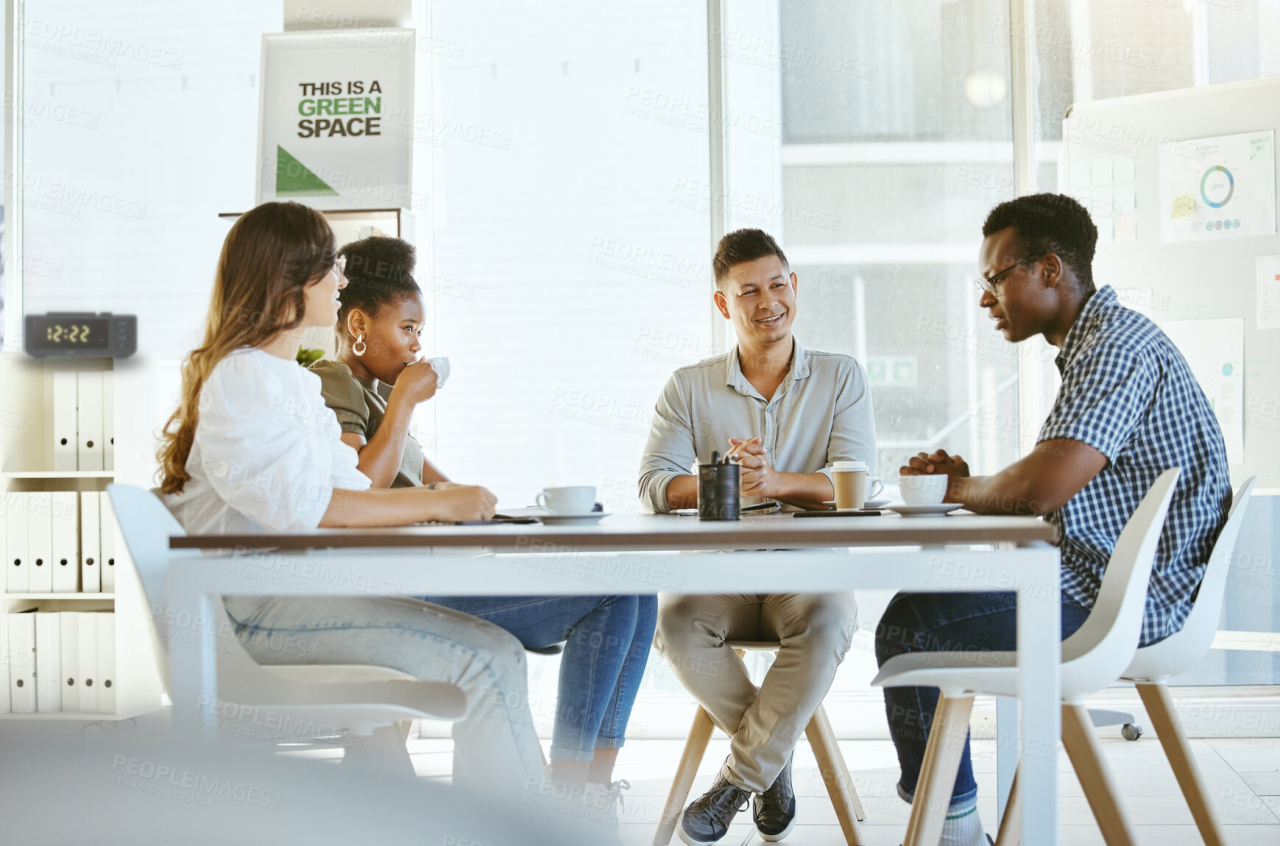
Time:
12h22
